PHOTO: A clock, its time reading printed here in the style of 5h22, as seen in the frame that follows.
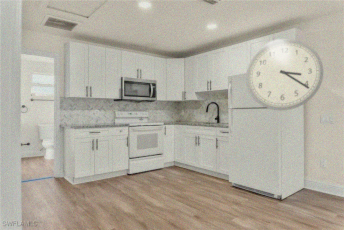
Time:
3h21
